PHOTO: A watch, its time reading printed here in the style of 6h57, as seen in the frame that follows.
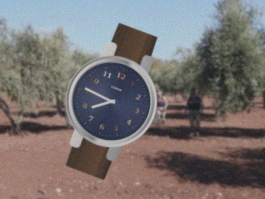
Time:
7h46
